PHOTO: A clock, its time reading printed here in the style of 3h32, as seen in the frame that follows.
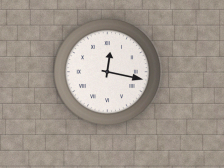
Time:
12h17
